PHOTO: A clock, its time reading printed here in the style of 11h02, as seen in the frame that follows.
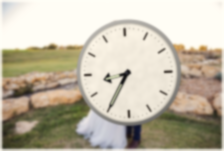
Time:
8h35
